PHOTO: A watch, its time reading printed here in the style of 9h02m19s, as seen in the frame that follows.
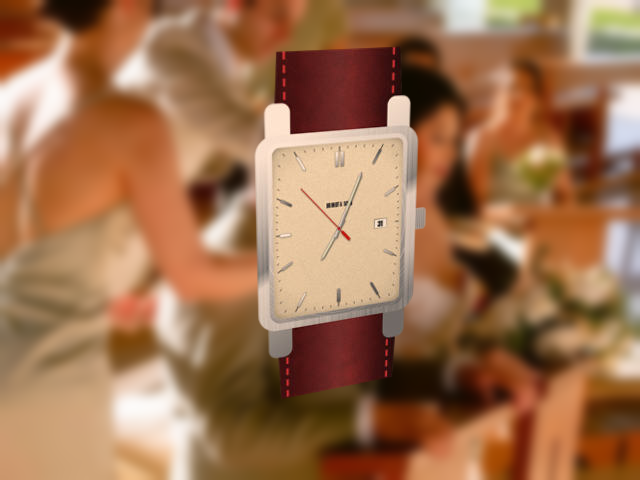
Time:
7h03m53s
